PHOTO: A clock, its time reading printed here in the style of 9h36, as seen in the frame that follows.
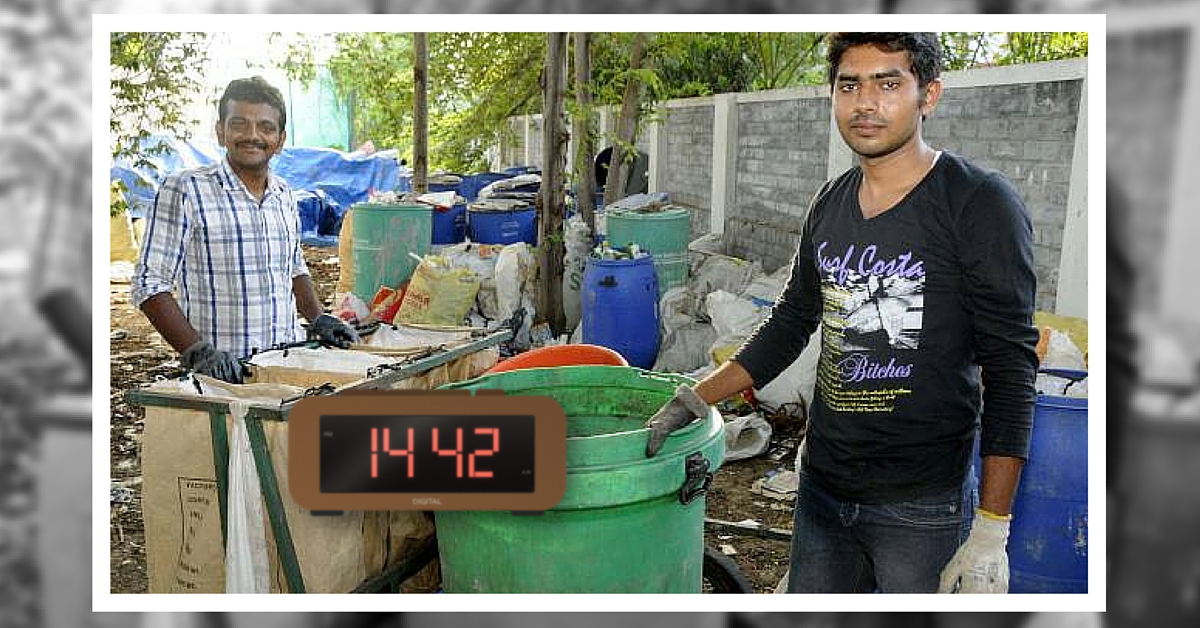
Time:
14h42
